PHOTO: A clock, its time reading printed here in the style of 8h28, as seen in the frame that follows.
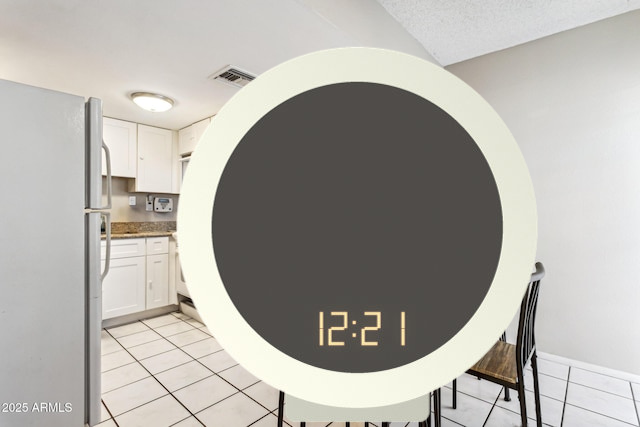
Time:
12h21
